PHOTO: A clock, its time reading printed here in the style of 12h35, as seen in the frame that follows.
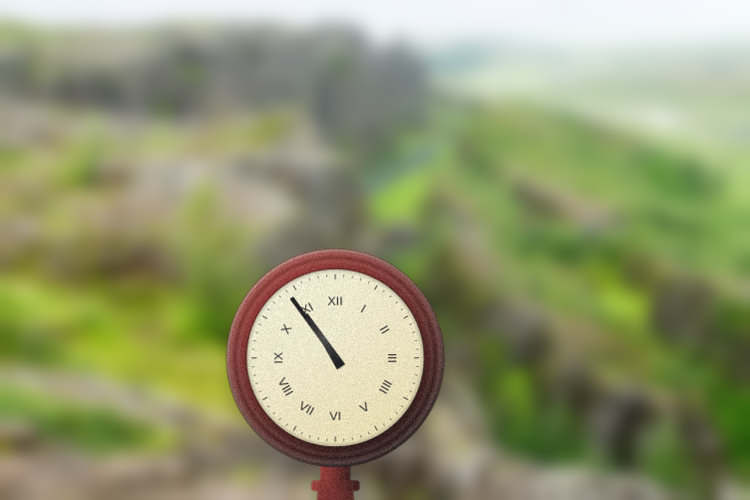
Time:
10h54
